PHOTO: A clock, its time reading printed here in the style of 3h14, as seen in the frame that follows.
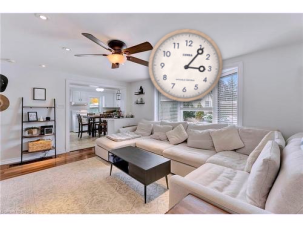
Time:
3h06
